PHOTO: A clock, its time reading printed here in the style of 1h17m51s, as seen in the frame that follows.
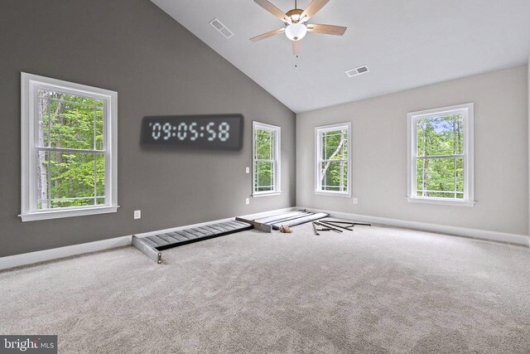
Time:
9h05m58s
